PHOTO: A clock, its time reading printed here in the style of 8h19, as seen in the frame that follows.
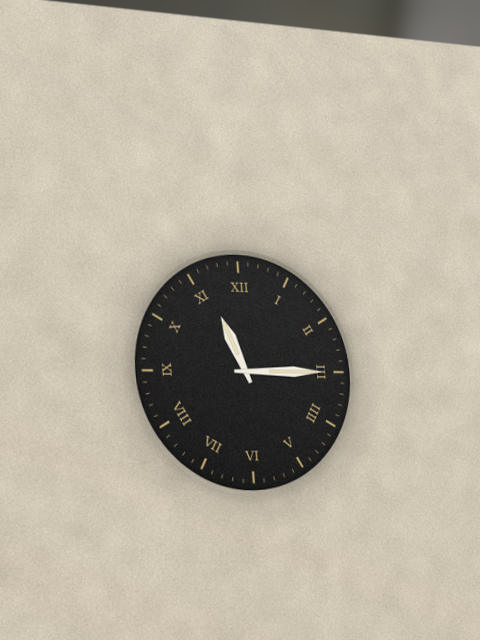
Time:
11h15
